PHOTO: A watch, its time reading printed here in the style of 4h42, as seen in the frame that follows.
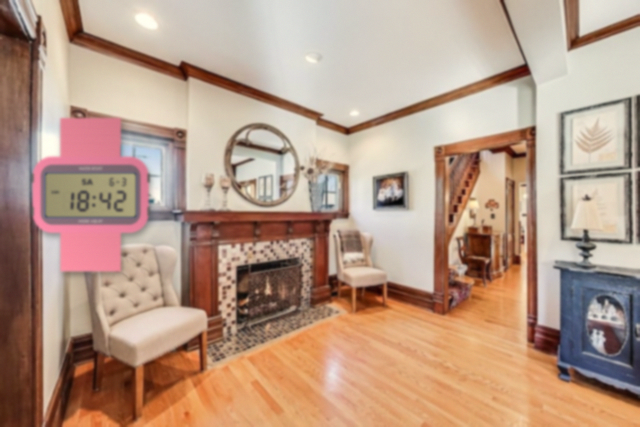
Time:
18h42
